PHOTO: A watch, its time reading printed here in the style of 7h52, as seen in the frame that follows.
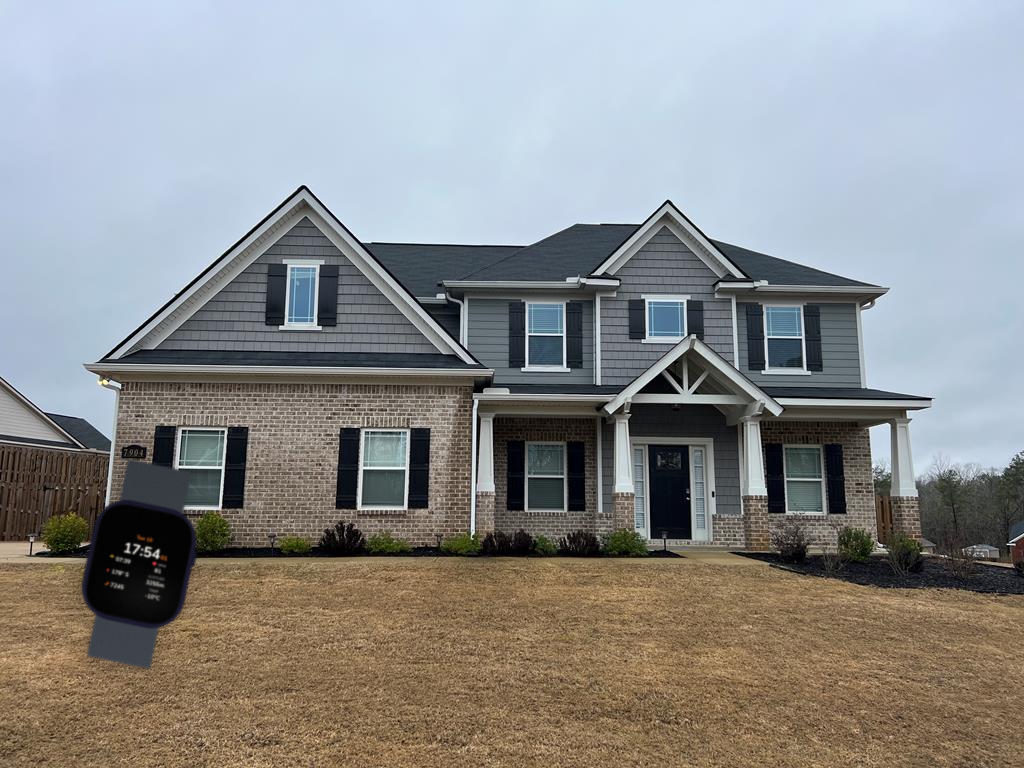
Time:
17h54
